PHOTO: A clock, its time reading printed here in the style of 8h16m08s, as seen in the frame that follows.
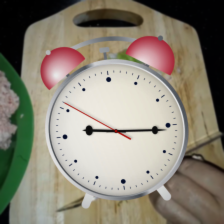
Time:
9h15m51s
